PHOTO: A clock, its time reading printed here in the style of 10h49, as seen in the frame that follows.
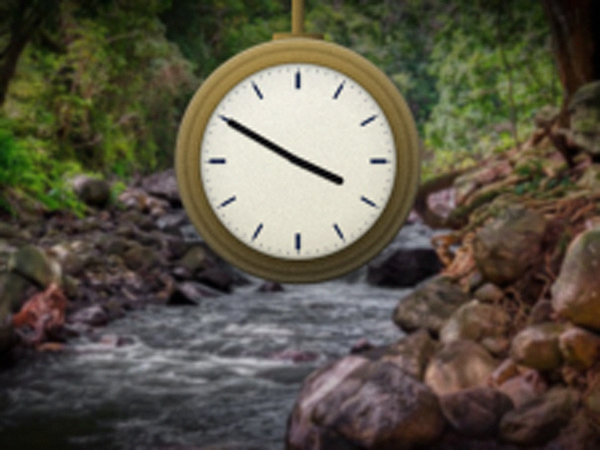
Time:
3h50
